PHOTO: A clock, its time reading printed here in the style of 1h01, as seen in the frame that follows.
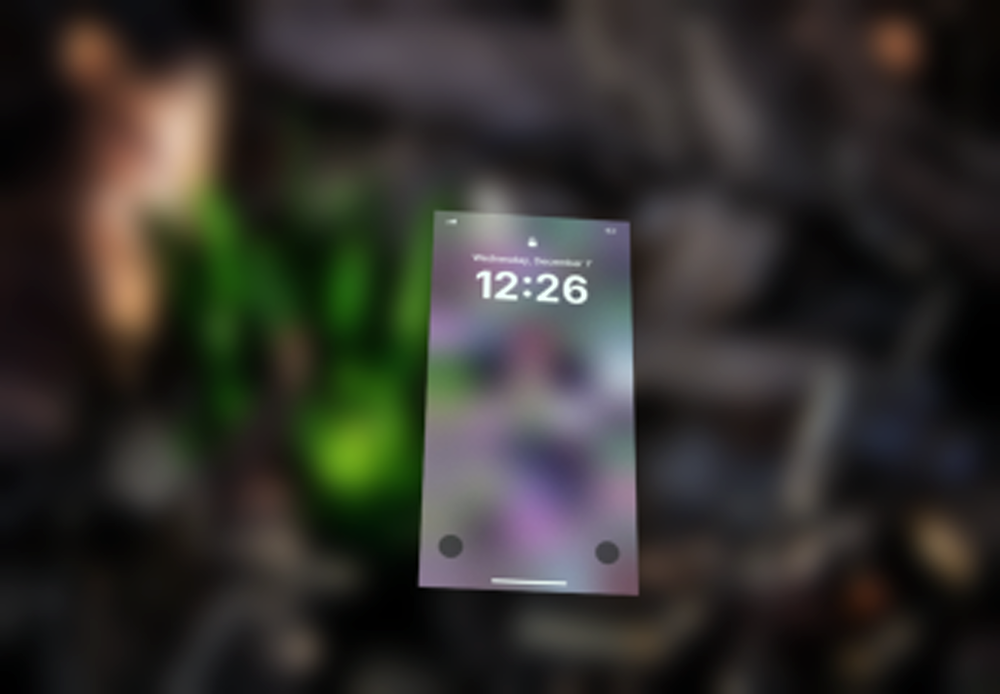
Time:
12h26
